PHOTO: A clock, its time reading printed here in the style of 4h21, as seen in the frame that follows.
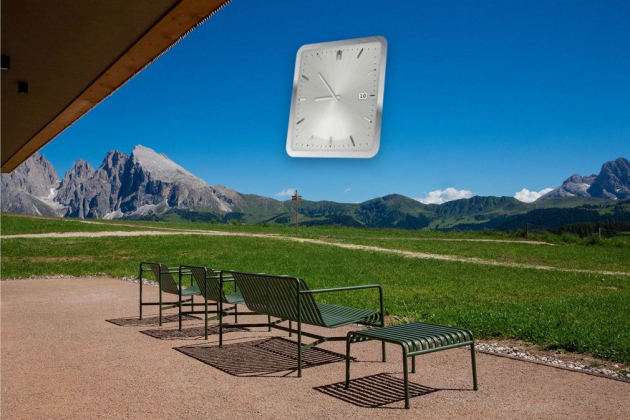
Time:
8h53
